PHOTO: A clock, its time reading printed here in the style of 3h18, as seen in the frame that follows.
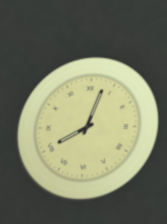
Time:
8h03
